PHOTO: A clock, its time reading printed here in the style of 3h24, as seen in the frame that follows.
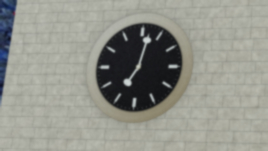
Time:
7h02
